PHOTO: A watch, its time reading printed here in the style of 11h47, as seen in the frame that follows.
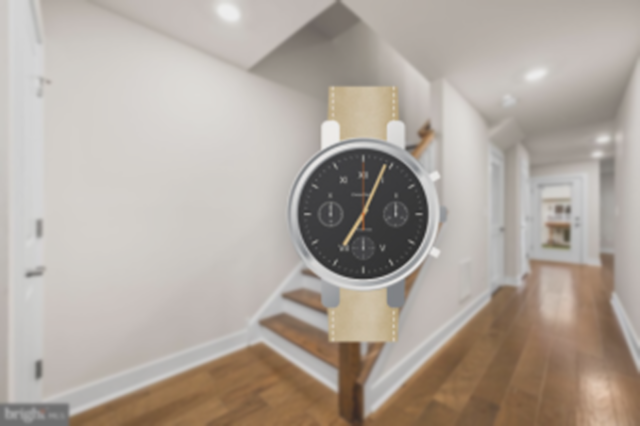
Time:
7h04
